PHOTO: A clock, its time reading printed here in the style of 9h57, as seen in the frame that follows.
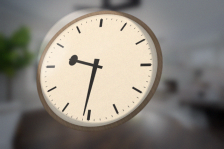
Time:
9h31
